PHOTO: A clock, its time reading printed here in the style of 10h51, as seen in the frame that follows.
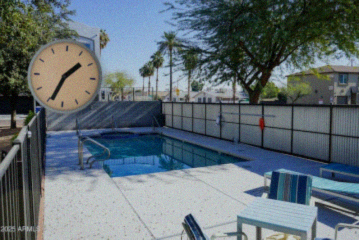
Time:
1h34
